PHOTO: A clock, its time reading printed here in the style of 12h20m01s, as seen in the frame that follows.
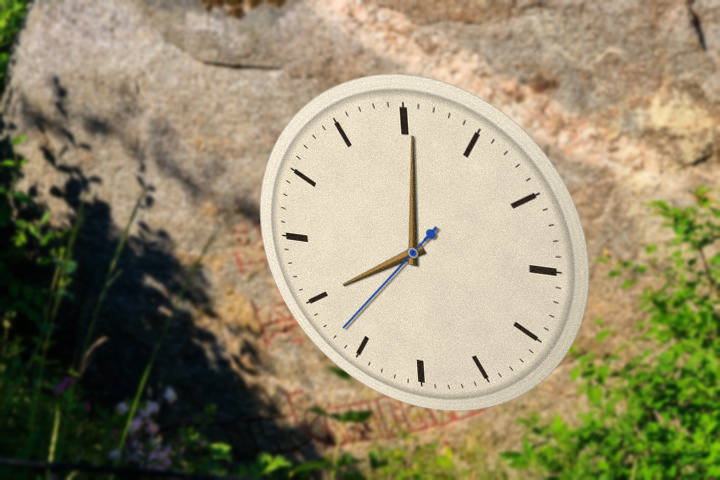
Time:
8h00m37s
